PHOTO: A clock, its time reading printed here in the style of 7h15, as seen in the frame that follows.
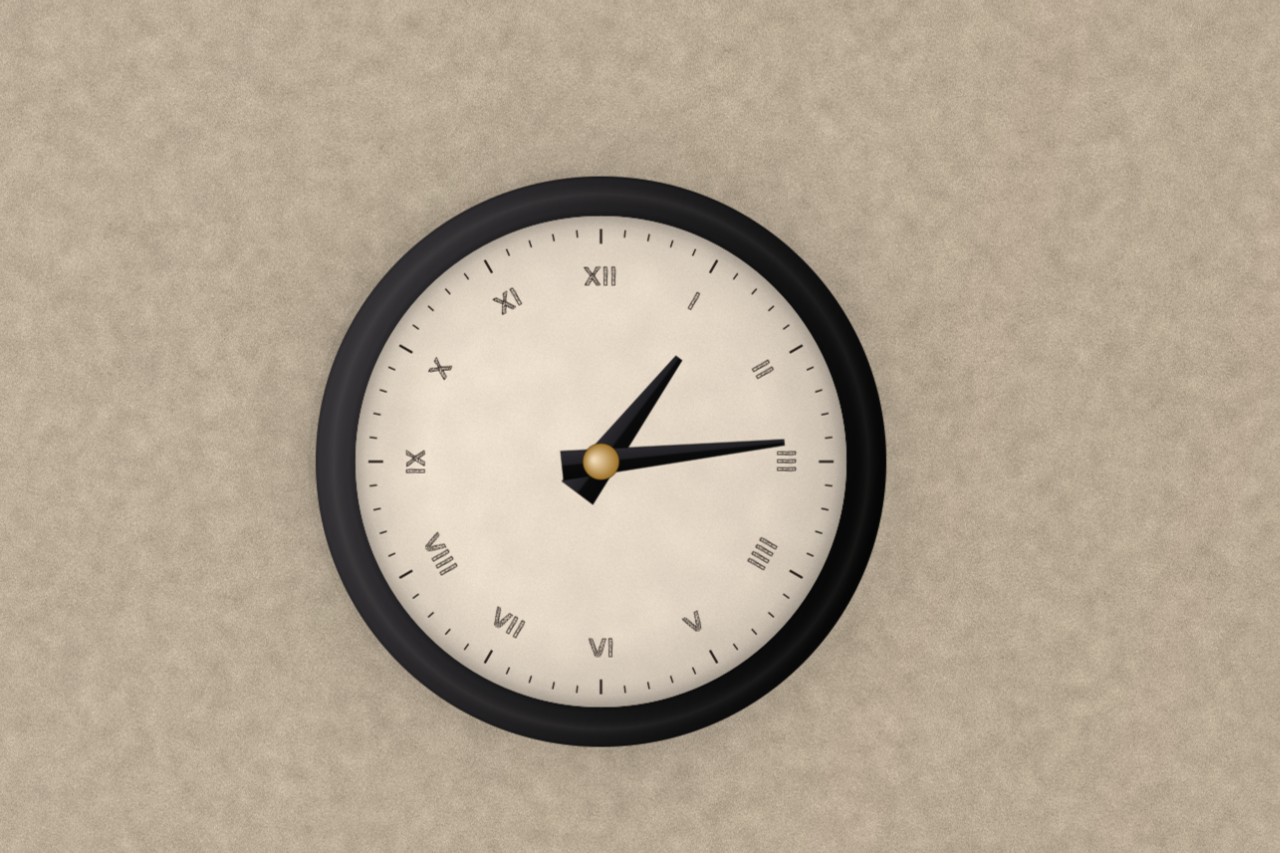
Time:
1h14
